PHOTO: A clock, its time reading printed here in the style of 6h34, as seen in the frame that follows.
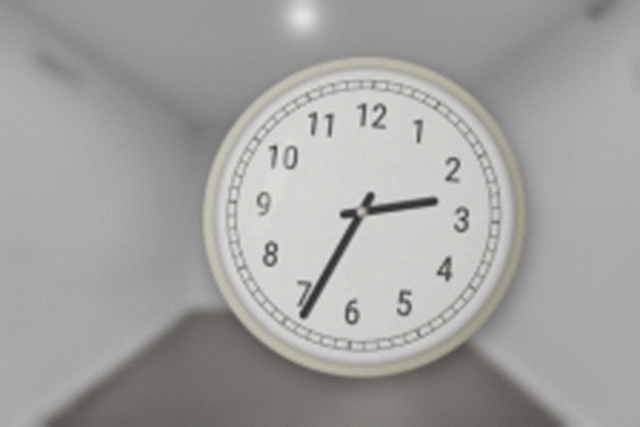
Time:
2h34
